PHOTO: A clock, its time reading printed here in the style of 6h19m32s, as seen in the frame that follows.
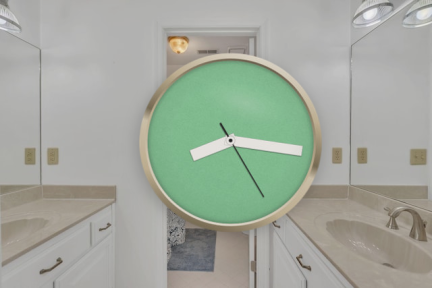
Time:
8h16m25s
